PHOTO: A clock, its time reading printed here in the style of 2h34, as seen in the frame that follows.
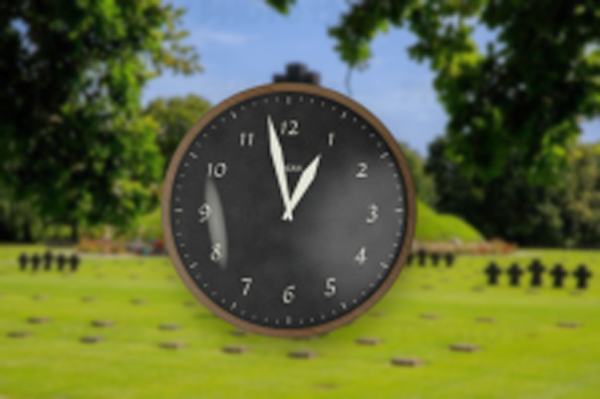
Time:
12h58
